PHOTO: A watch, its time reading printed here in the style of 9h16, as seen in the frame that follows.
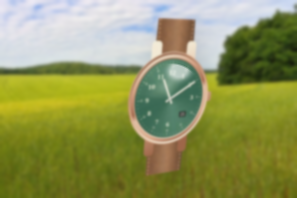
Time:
11h10
